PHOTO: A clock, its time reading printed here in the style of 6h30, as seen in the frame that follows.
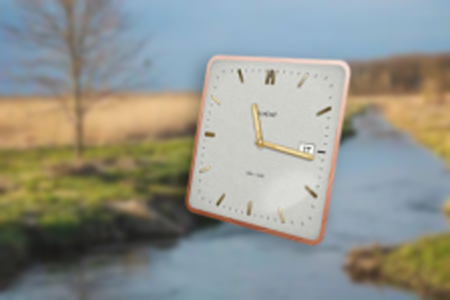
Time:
11h16
